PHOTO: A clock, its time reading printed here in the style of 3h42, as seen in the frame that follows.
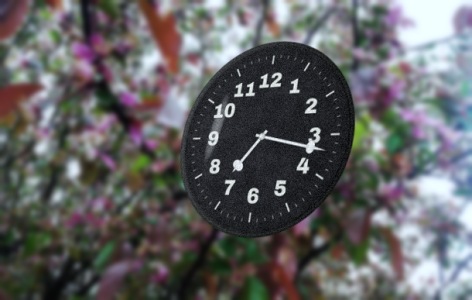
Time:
7h17
